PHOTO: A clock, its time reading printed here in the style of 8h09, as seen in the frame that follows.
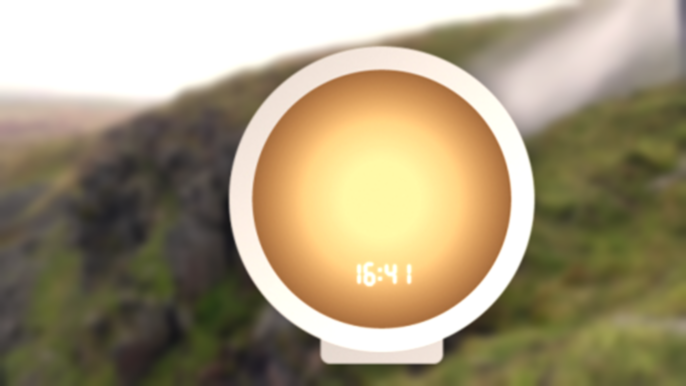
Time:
16h41
